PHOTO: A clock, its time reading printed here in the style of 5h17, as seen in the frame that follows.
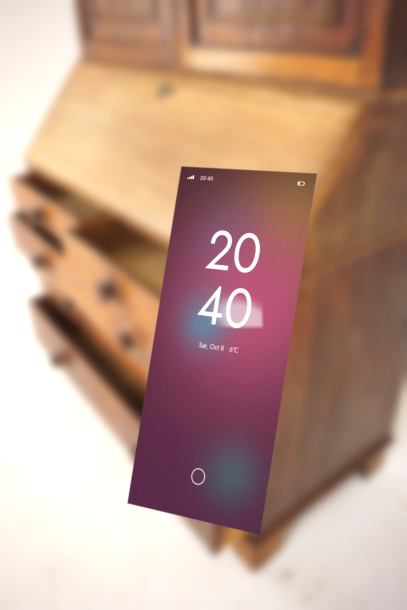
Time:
20h40
